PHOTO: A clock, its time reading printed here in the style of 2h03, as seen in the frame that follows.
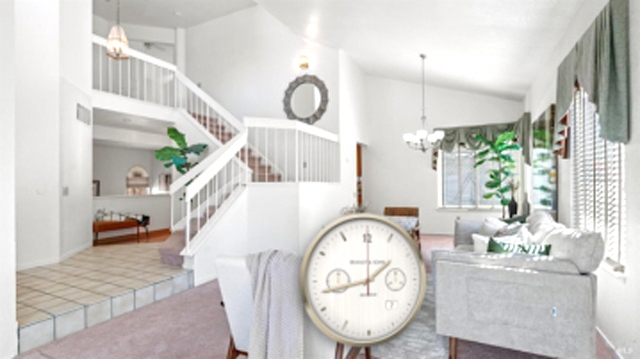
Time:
1h43
